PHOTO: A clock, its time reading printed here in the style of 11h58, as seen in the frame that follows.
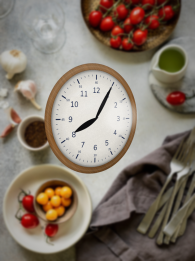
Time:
8h05
